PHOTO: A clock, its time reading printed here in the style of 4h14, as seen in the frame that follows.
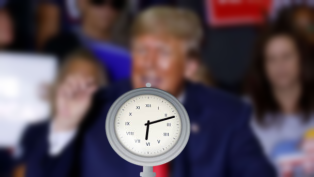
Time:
6h12
